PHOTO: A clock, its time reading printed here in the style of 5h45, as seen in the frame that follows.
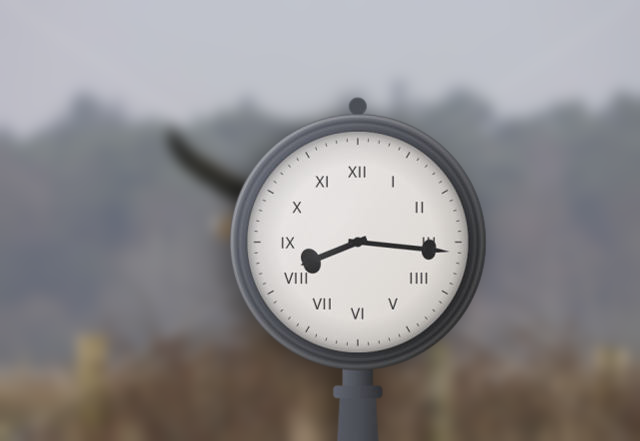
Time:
8h16
